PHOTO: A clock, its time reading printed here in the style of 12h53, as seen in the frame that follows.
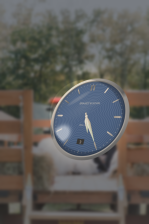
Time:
5h25
